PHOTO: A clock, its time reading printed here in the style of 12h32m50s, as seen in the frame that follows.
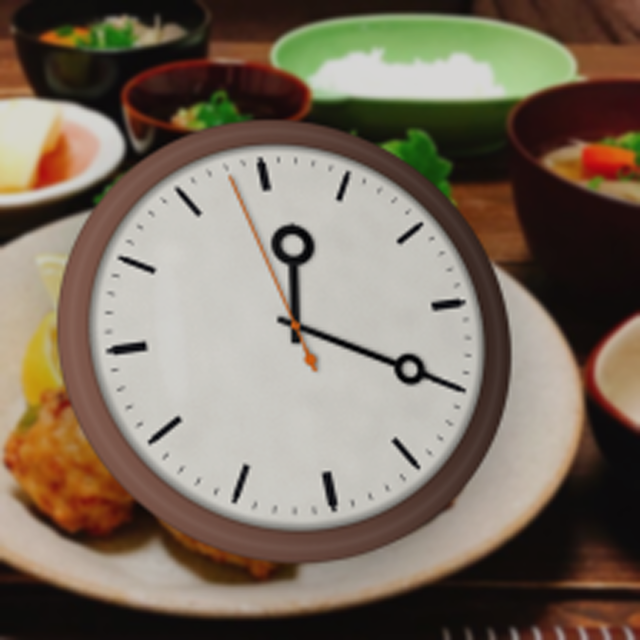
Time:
12h19m58s
